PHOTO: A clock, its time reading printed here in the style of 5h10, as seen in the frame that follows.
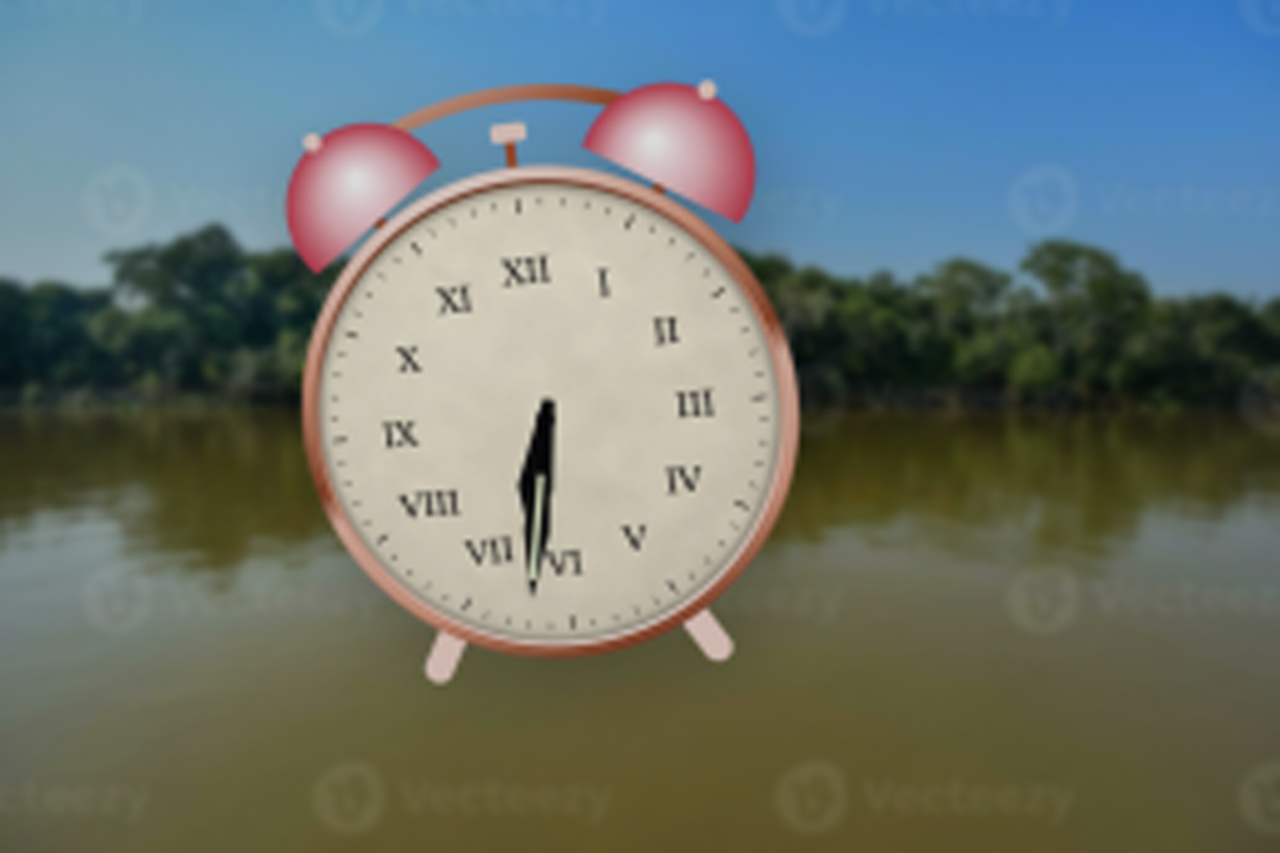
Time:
6h32
